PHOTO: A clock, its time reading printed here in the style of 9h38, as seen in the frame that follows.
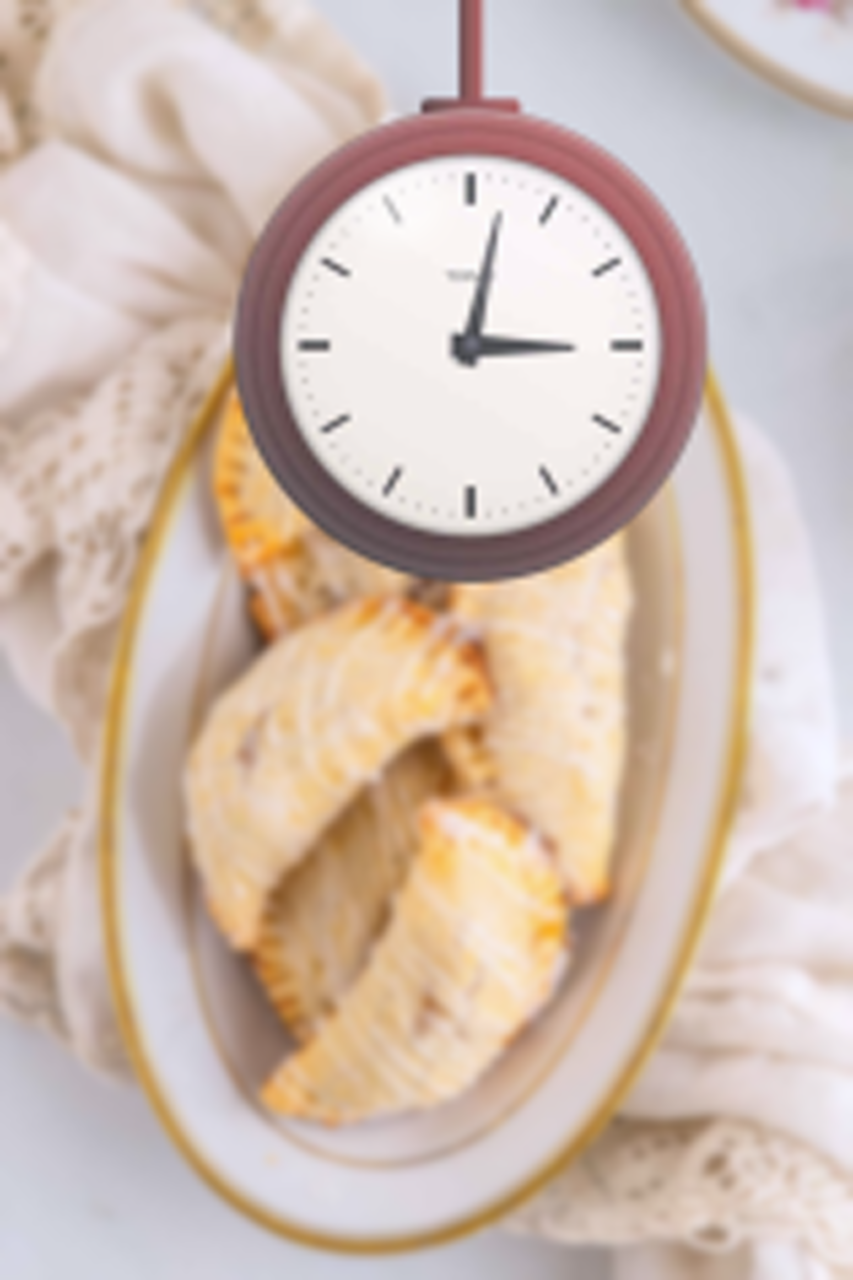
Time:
3h02
